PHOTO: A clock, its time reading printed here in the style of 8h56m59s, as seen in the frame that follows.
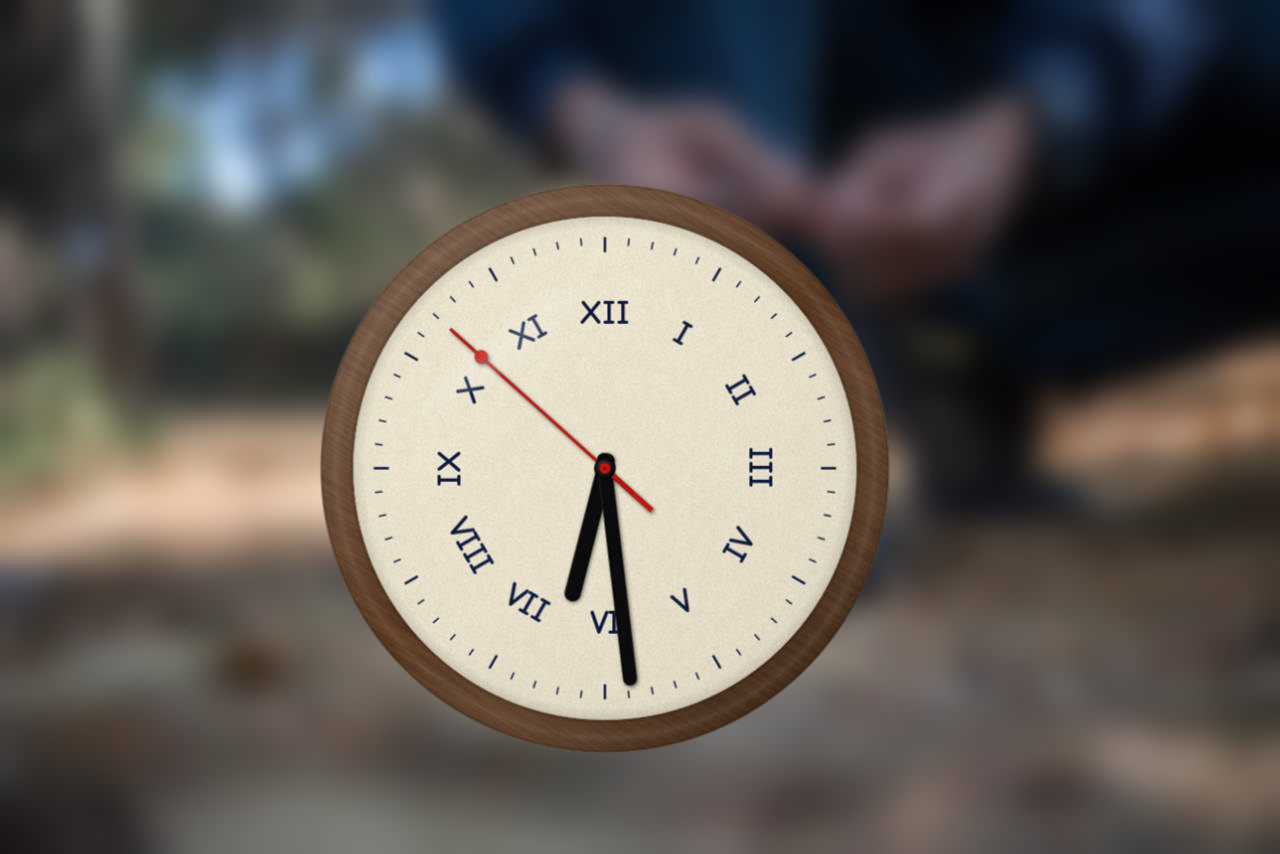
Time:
6h28m52s
